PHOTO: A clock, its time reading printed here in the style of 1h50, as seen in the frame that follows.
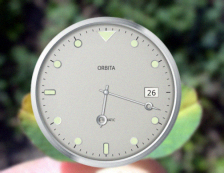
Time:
6h18
